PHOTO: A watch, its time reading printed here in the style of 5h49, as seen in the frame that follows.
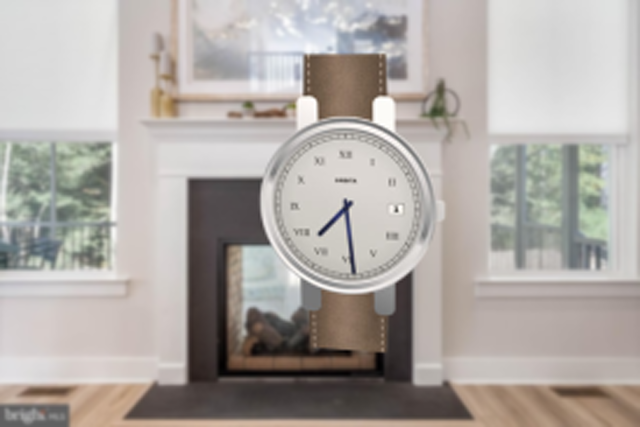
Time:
7h29
